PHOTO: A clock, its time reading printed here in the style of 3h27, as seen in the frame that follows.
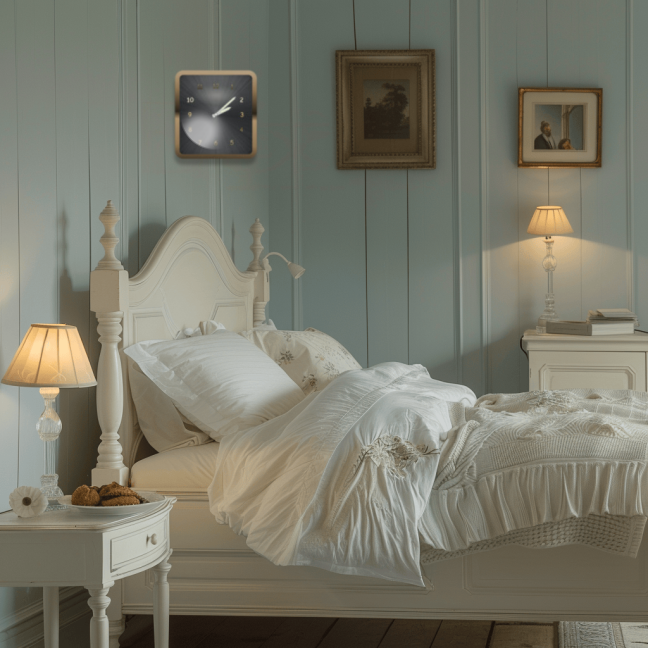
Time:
2h08
